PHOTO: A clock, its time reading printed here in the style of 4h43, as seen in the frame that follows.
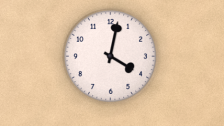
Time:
4h02
